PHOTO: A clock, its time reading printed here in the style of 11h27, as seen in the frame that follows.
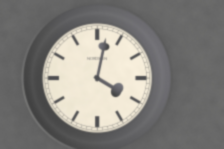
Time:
4h02
